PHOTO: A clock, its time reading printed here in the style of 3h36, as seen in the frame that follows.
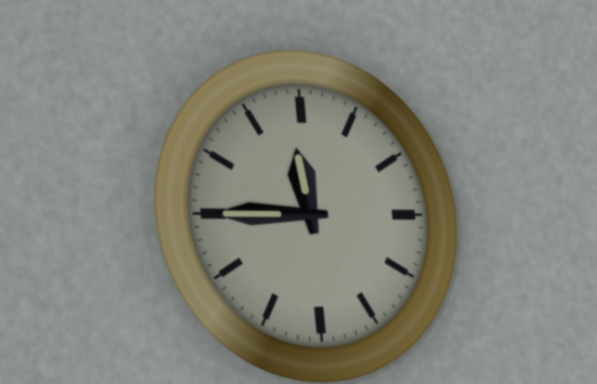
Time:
11h45
